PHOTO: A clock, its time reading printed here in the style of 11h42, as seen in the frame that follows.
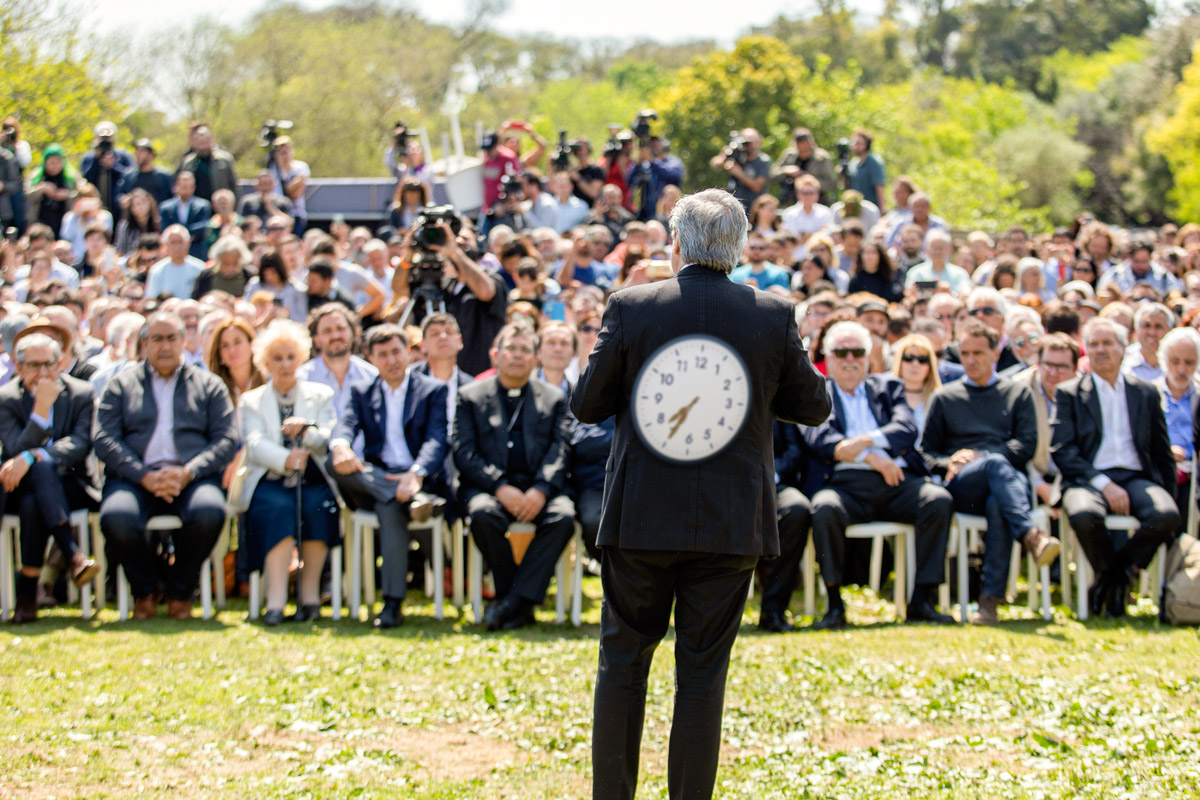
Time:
7h35
